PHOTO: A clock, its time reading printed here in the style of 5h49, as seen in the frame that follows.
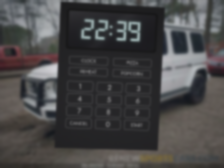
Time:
22h39
